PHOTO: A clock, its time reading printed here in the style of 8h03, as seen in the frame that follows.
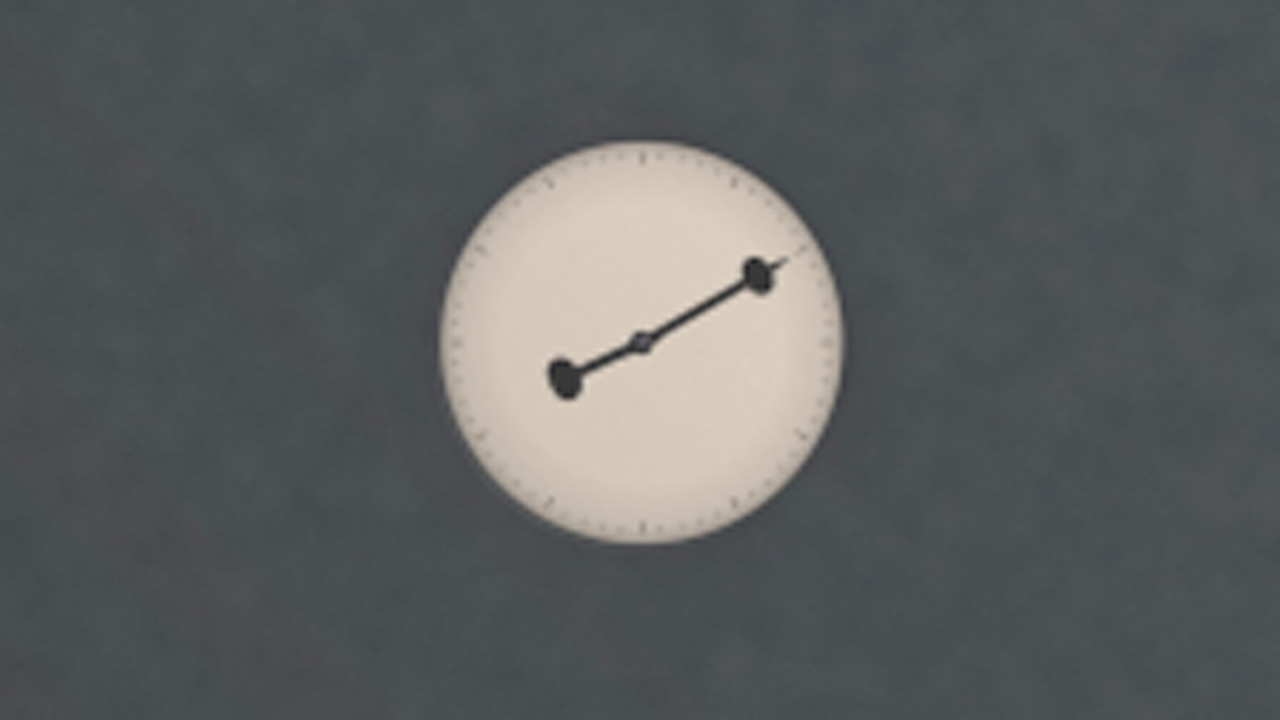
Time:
8h10
